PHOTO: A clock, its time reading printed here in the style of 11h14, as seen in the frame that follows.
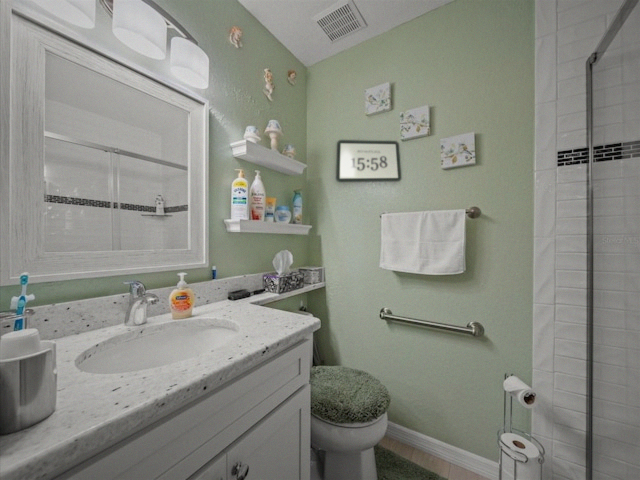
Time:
15h58
